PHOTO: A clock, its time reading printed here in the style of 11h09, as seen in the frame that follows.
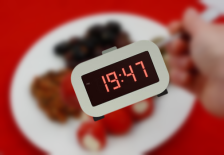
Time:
19h47
